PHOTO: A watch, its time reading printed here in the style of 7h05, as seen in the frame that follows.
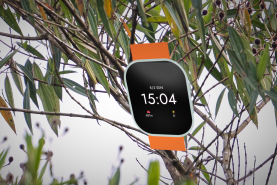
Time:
15h04
